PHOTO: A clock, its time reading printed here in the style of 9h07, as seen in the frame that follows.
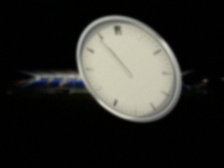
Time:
10h54
